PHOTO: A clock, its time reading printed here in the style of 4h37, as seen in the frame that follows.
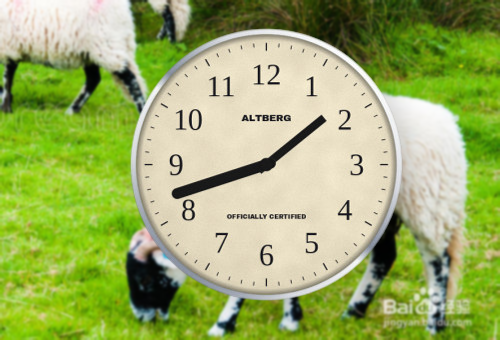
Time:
1h42
